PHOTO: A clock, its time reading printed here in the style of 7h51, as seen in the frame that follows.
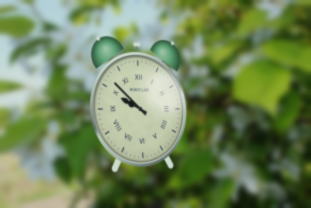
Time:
9h52
